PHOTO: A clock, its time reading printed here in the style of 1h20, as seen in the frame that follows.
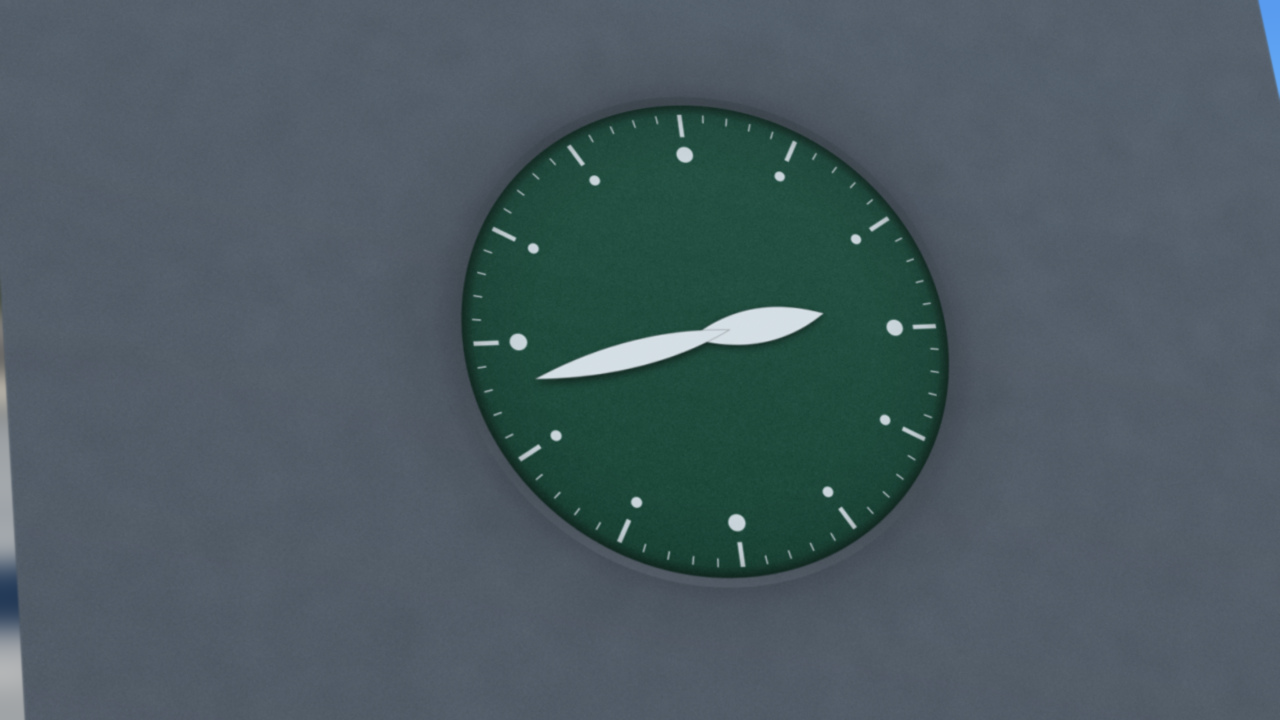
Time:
2h43
